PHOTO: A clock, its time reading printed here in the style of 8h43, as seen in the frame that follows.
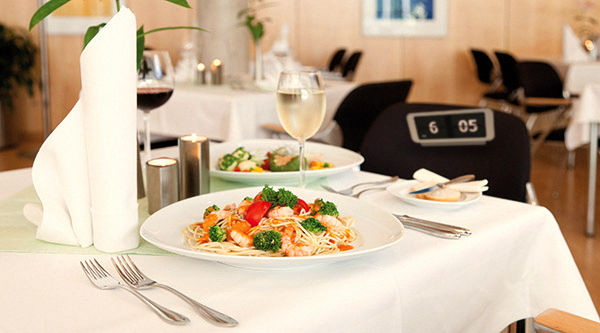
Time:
6h05
